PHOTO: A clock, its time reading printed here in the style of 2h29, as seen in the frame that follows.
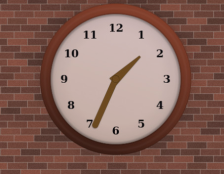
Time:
1h34
